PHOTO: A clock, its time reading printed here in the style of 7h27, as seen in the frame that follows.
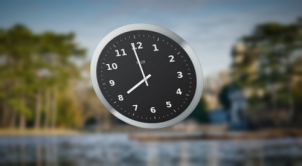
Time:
7h59
